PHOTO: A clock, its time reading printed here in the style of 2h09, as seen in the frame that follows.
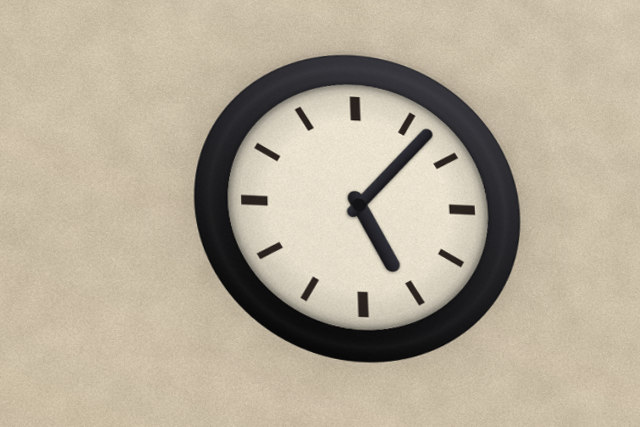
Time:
5h07
